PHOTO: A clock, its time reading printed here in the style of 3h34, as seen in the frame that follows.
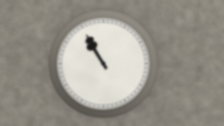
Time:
10h55
